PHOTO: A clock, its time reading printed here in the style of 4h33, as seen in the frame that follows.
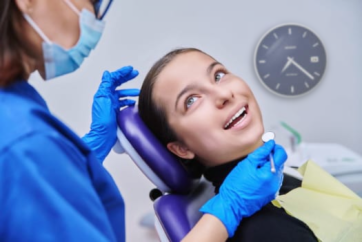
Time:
7h22
